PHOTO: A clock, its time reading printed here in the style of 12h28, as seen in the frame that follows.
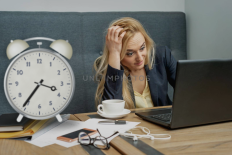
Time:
3h36
